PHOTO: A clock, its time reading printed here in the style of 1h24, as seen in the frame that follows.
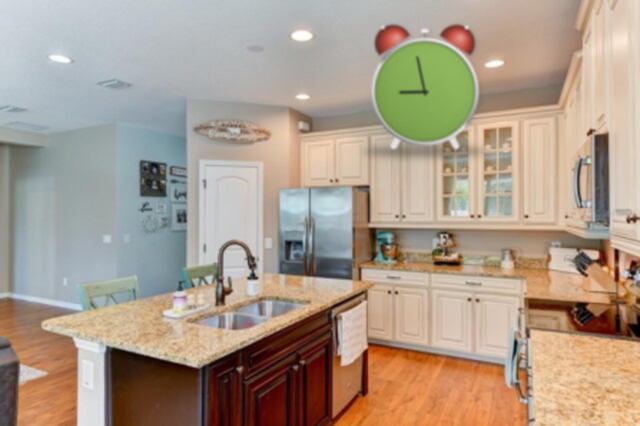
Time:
8h58
